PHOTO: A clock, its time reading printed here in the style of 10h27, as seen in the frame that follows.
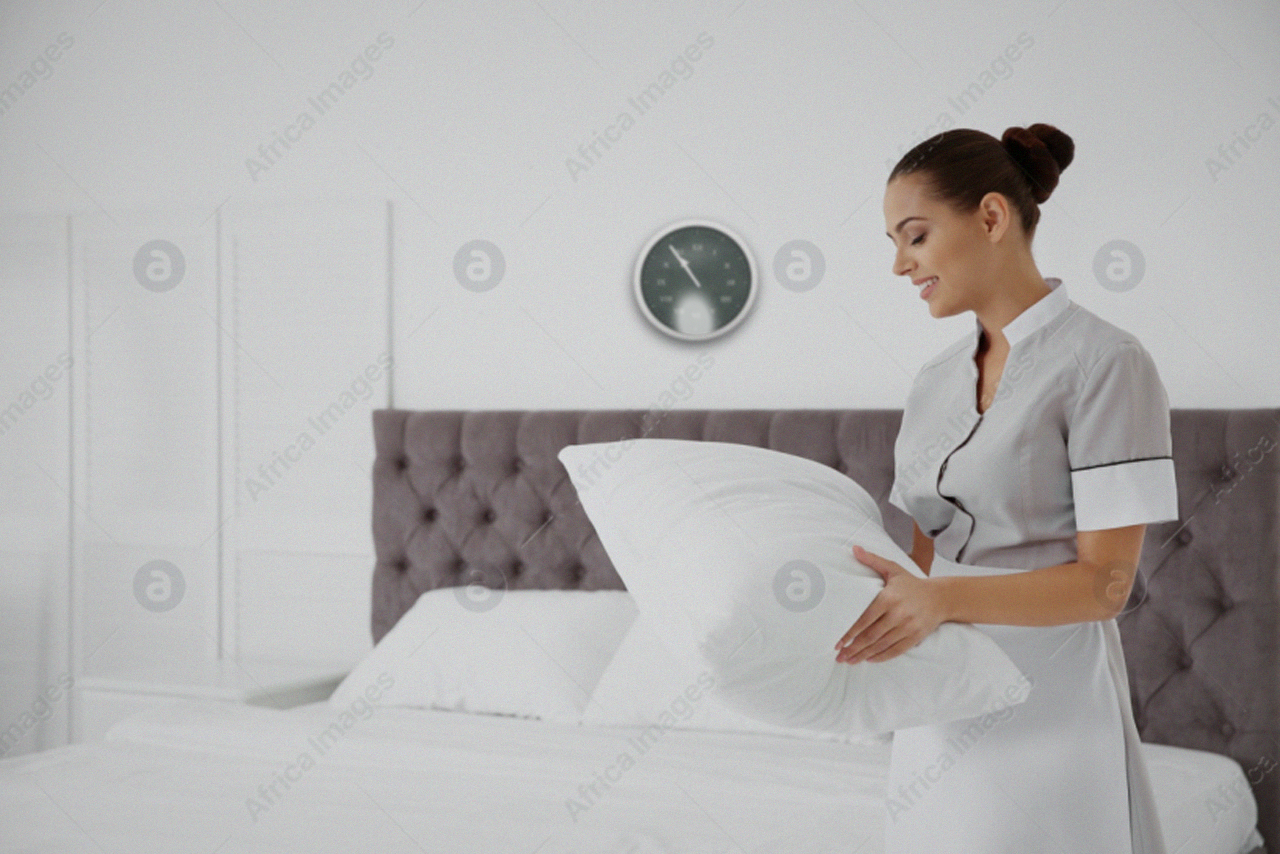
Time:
10h54
